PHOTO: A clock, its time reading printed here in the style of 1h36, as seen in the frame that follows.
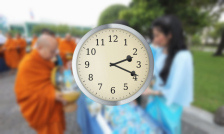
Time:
2h19
